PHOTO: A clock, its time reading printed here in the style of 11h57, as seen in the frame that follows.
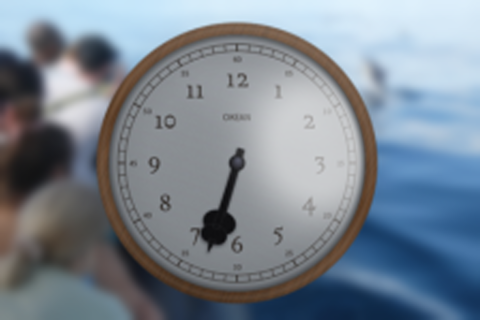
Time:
6h33
